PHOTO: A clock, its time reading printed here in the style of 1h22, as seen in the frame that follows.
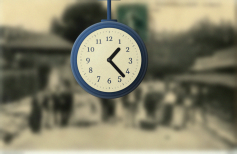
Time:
1h23
